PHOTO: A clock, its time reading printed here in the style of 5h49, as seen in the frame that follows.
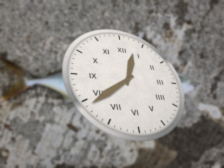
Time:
12h39
